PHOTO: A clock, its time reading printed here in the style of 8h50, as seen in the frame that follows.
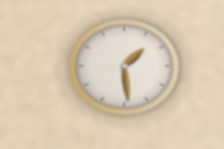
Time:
1h29
